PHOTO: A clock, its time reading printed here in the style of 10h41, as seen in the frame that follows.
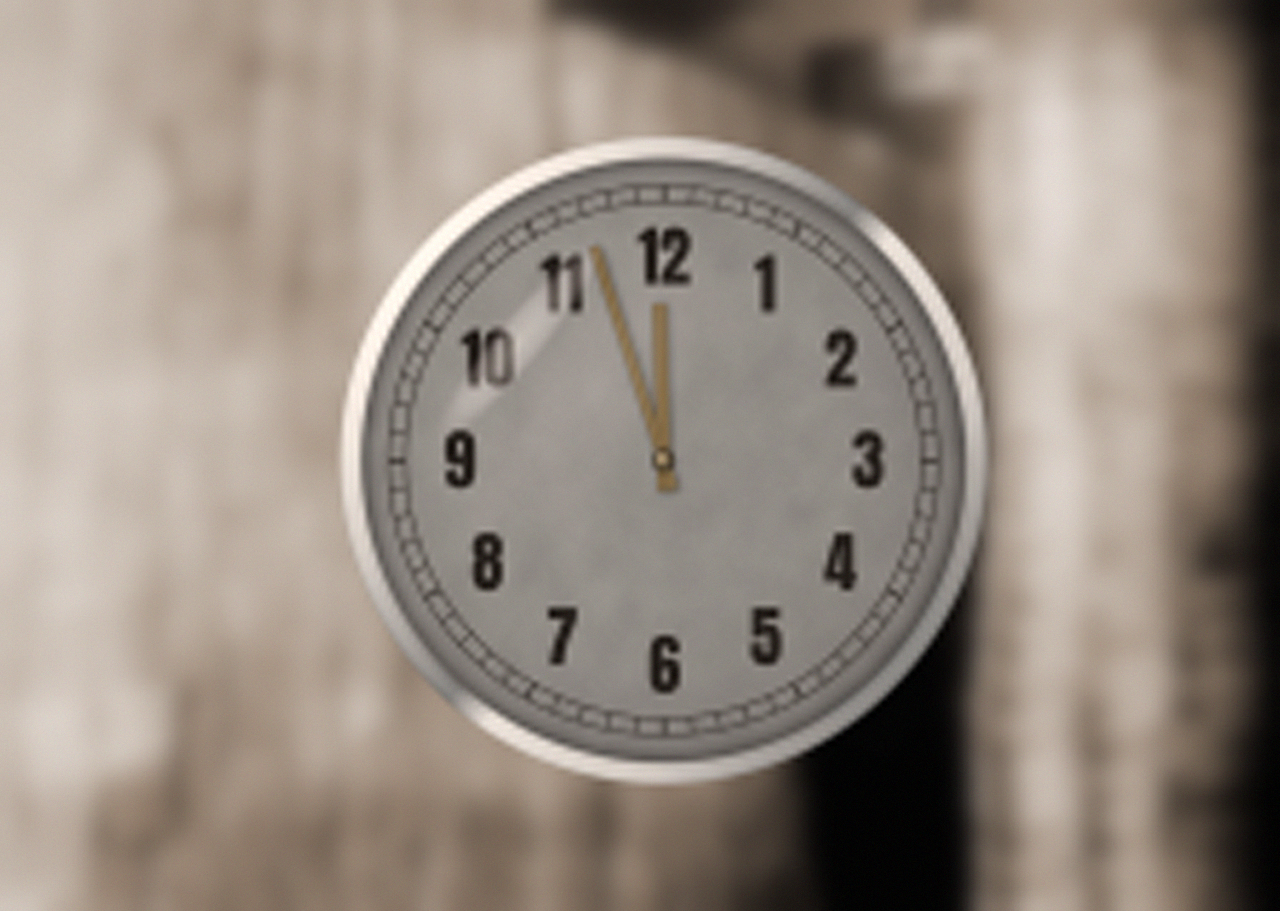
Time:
11h57
